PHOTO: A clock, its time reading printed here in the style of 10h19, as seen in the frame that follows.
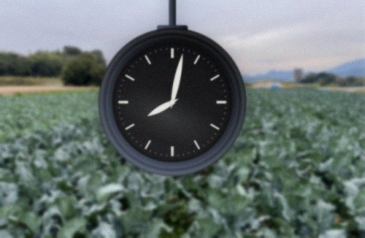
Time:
8h02
